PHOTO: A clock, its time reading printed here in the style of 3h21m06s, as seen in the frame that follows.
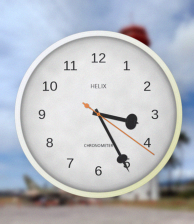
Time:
3h25m21s
